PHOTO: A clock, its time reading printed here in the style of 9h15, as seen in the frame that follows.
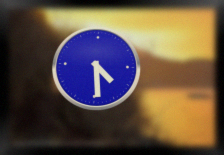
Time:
4h29
